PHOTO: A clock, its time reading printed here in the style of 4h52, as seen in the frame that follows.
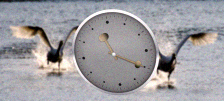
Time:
11h20
